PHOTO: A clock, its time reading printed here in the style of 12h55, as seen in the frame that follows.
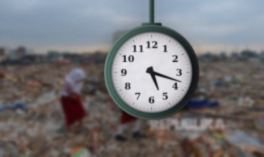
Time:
5h18
